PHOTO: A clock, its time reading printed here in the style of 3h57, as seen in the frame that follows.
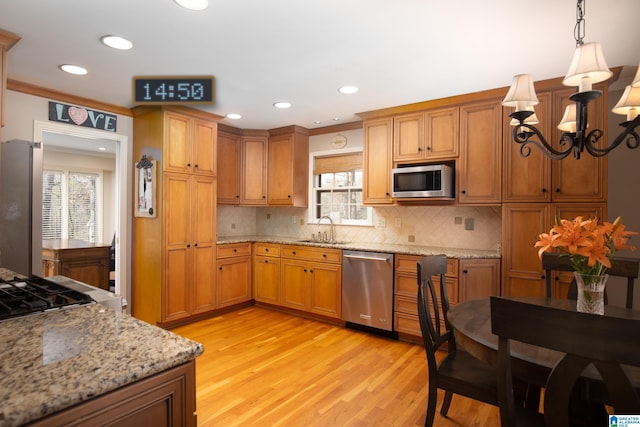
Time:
14h50
